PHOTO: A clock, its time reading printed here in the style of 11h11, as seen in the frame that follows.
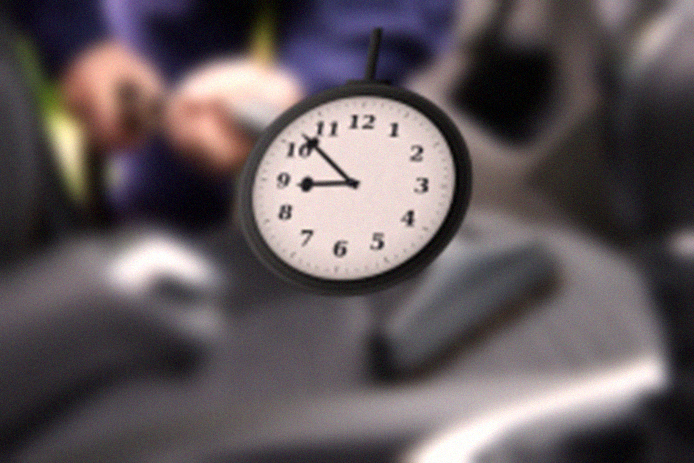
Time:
8h52
